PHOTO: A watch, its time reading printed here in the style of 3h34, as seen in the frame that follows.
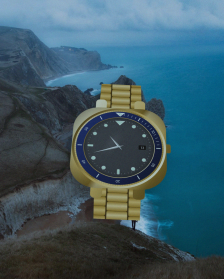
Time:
10h42
